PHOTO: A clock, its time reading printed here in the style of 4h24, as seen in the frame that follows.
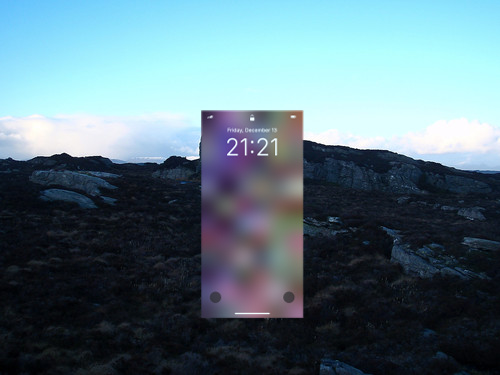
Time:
21h21
